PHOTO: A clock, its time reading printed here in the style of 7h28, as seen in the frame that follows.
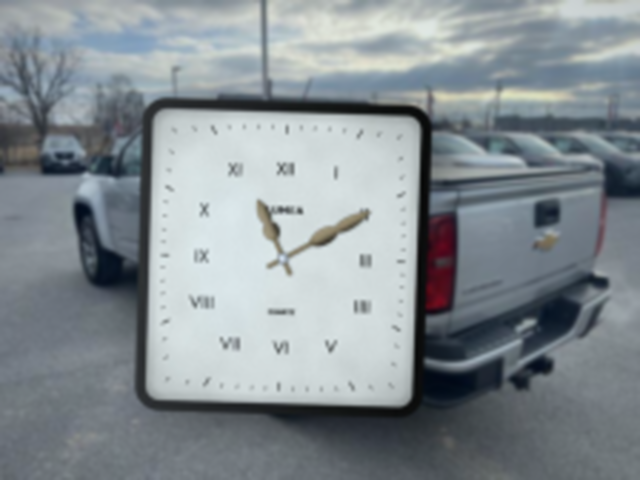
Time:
11h10
